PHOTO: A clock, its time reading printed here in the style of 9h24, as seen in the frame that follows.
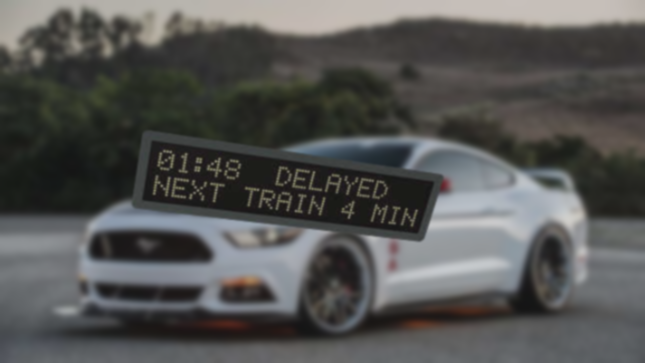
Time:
1h48
